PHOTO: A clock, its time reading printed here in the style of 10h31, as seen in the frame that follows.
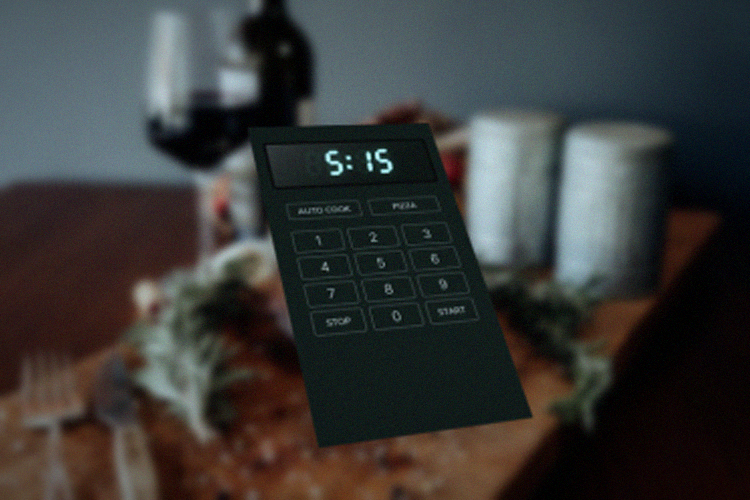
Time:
5h15
